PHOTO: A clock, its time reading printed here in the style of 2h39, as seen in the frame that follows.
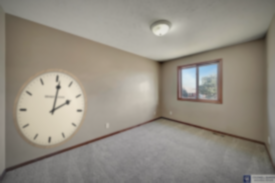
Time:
2h01
